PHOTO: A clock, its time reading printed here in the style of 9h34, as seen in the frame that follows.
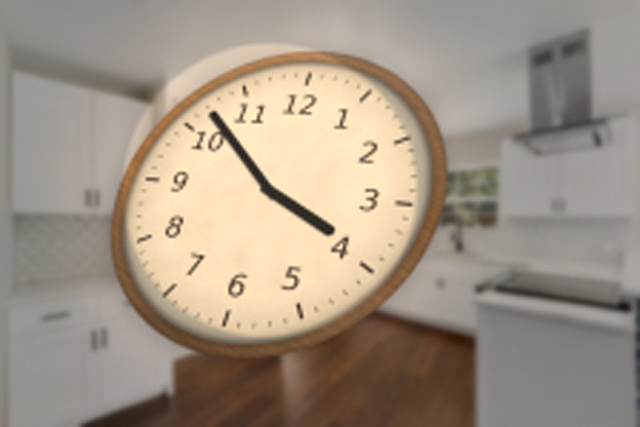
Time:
3h52
